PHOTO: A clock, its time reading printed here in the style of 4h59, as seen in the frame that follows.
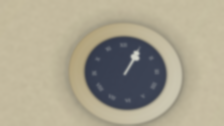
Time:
1h05
